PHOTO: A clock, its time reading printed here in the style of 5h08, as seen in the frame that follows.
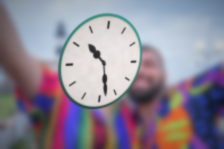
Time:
10h28
